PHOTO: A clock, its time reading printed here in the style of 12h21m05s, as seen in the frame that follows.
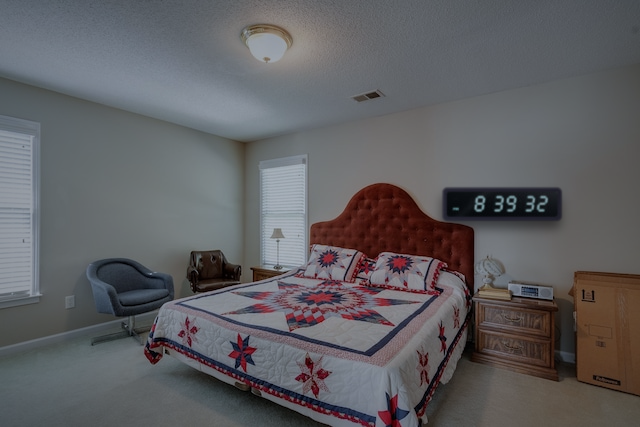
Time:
8h39m32s
